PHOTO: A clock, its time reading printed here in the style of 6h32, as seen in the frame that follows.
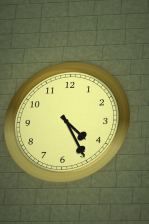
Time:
4h25
